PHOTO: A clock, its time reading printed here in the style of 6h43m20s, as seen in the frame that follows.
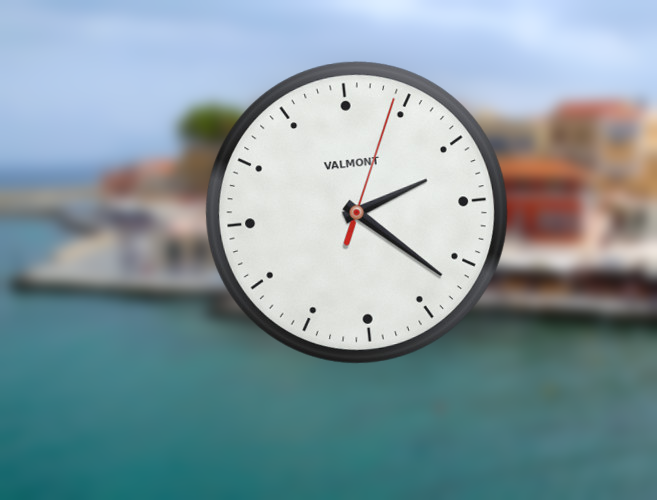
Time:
2h22m04s
